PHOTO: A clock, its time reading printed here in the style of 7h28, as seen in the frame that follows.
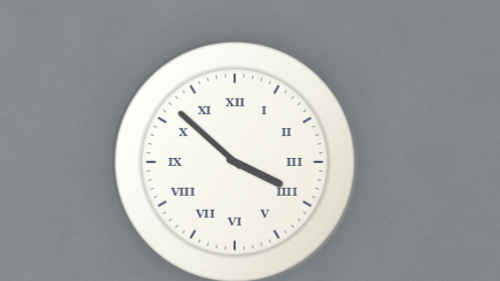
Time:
3h52
